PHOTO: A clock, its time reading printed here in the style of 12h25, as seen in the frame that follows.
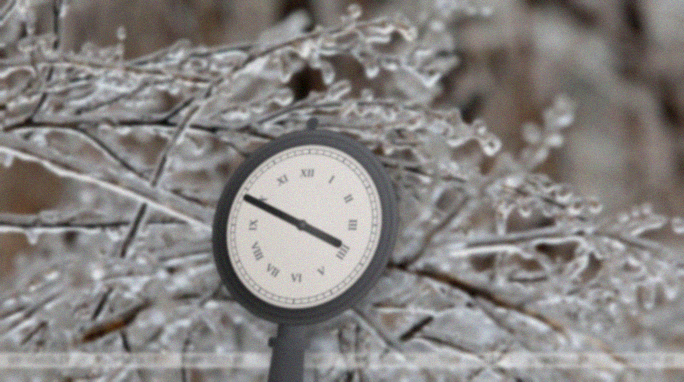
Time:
3h49
